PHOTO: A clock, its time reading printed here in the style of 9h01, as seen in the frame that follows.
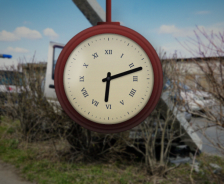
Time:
6h12
